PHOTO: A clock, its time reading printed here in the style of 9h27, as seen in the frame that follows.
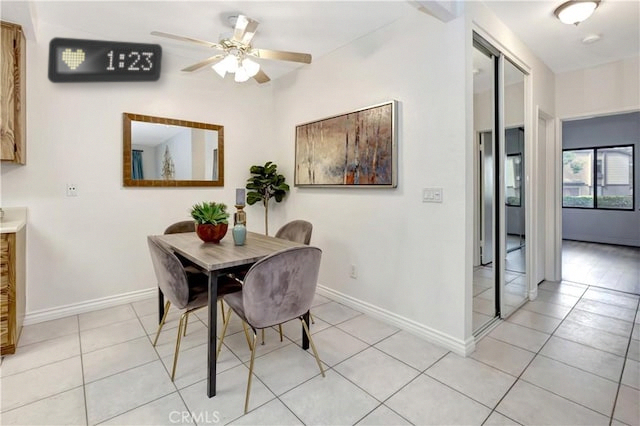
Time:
1h23
